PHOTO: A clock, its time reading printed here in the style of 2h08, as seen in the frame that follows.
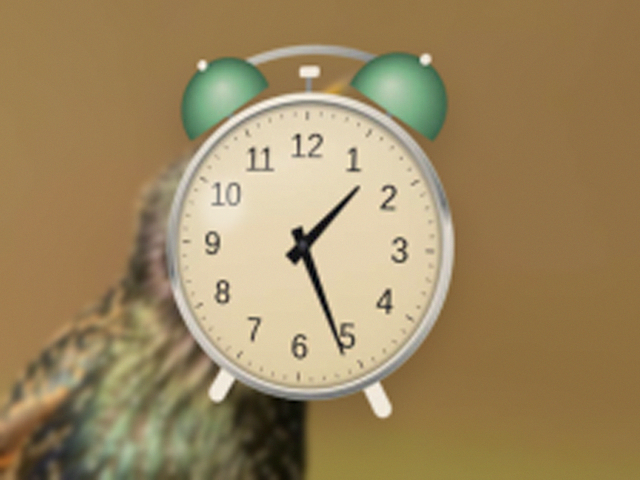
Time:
1h26
